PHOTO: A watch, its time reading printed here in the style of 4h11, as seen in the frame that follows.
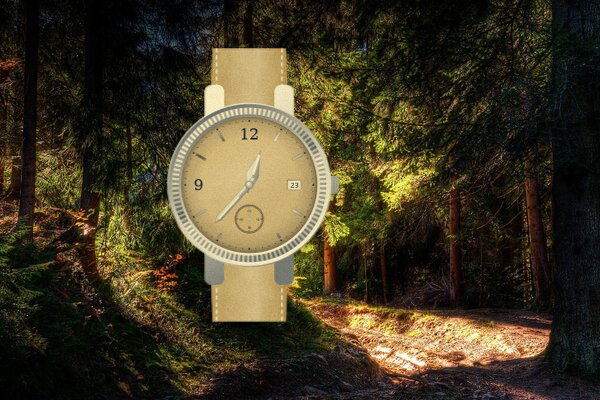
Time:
12h37
